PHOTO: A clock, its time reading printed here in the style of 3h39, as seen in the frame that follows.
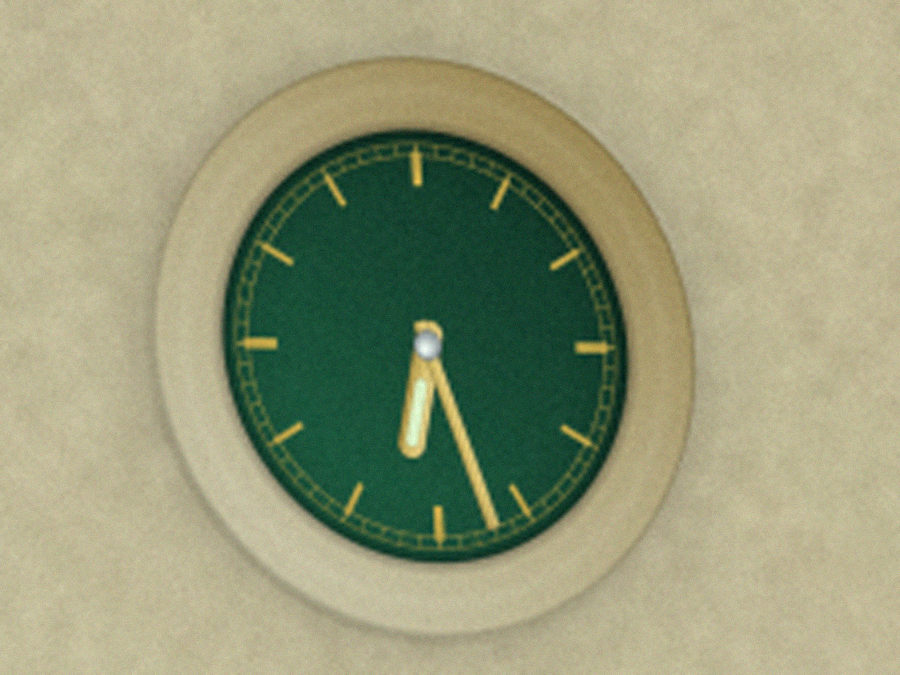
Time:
6h27
